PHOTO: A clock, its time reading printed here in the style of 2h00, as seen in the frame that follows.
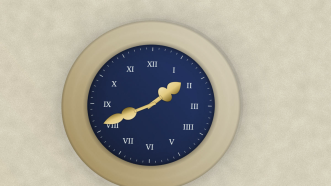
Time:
1h41
